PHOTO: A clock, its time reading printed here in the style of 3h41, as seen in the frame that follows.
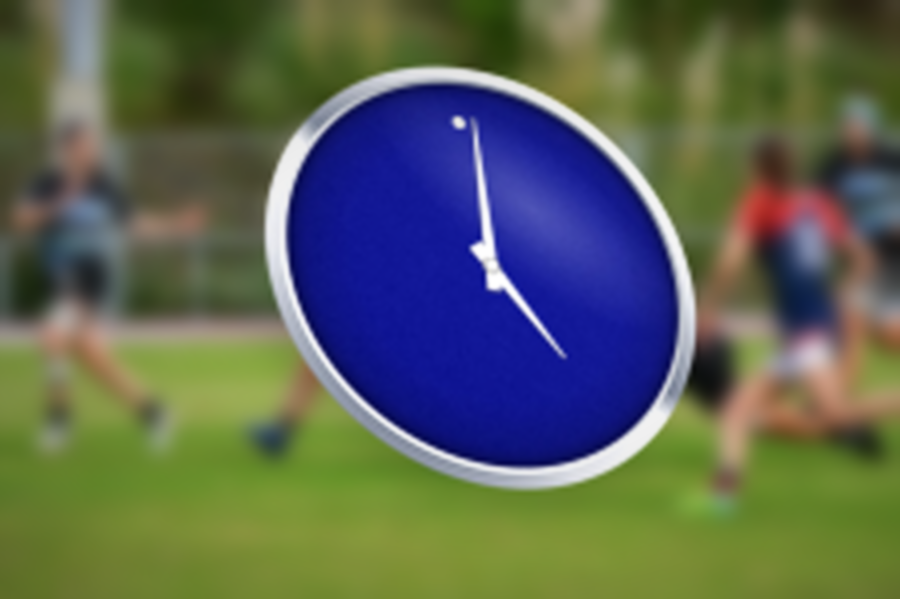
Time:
5h01
